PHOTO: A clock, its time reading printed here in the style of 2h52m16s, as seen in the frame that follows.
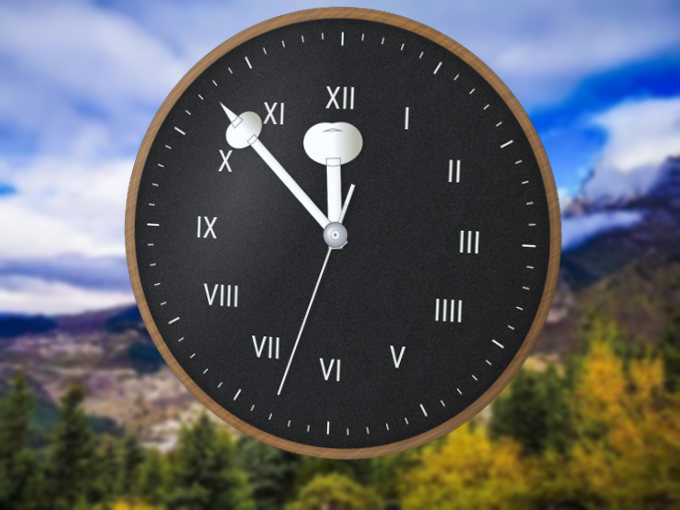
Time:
11h52m33s
